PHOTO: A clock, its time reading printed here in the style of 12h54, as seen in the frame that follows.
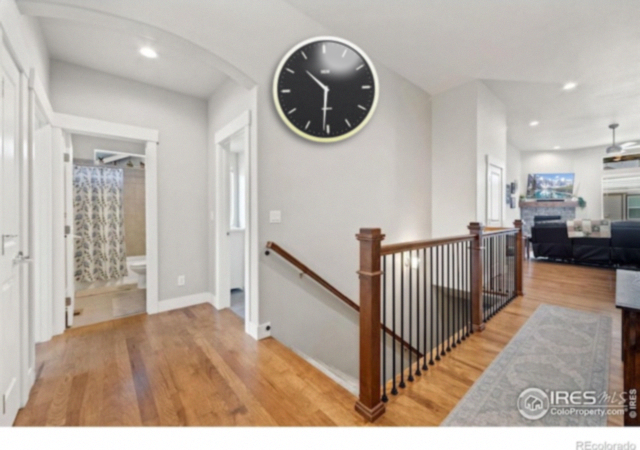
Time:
10h31
